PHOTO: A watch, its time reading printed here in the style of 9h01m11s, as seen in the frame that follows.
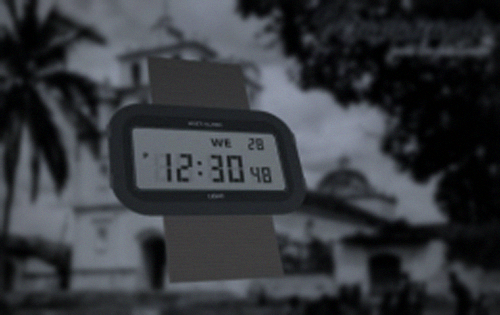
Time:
12h30m48s
